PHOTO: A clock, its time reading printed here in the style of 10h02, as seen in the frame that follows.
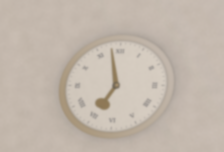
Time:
6h58
